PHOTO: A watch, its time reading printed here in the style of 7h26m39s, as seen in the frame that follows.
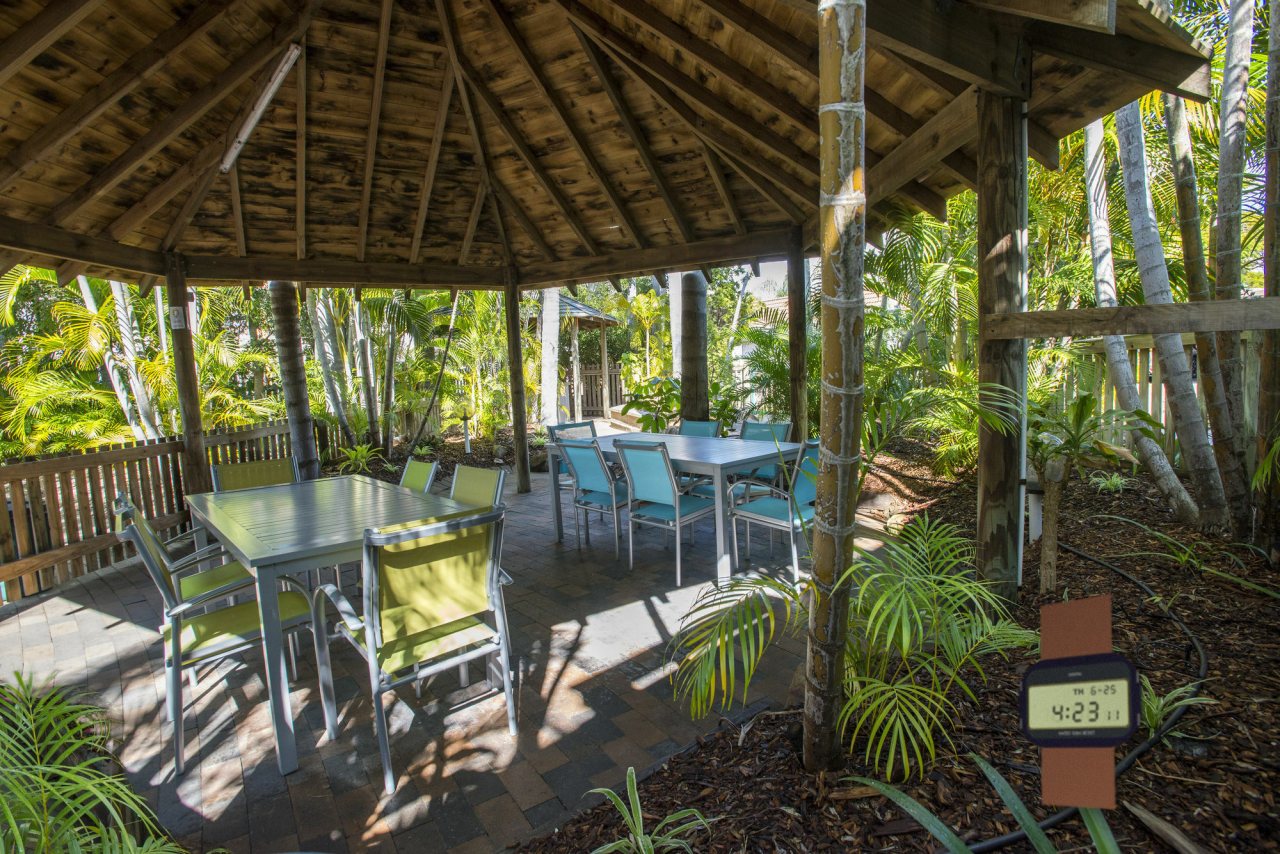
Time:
4h23m11s
